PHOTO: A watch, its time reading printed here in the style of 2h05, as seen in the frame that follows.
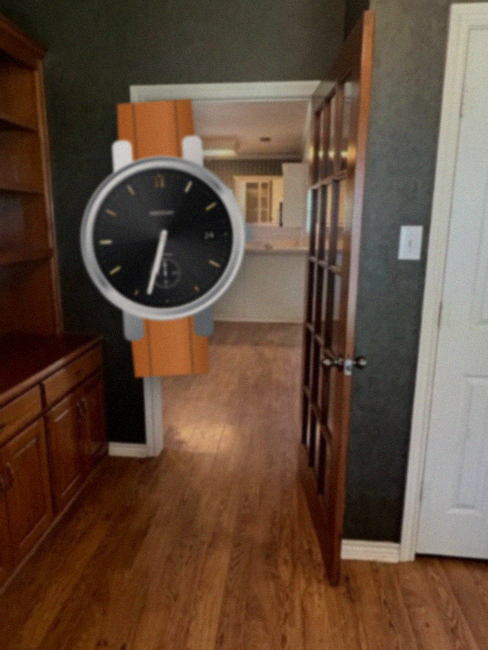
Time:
6h33
